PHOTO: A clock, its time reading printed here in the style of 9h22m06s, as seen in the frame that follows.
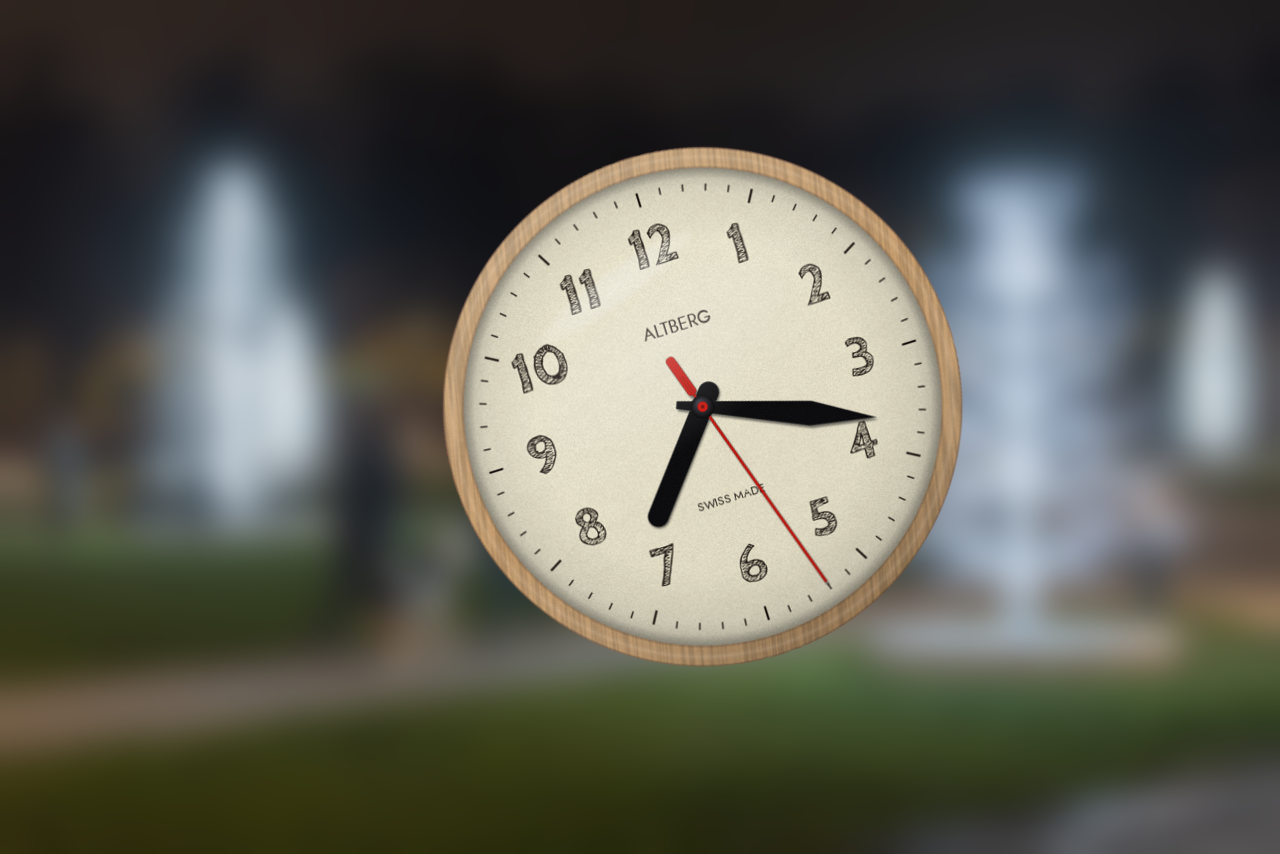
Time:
7h18m27s
